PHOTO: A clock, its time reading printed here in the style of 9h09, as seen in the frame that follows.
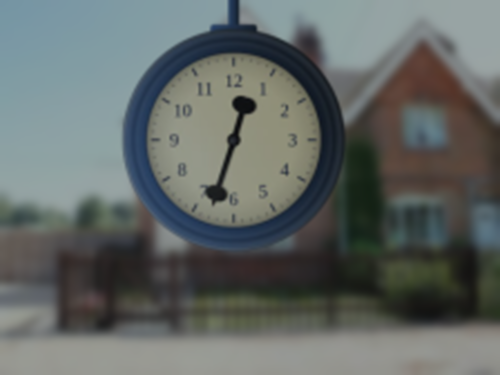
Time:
12h33
